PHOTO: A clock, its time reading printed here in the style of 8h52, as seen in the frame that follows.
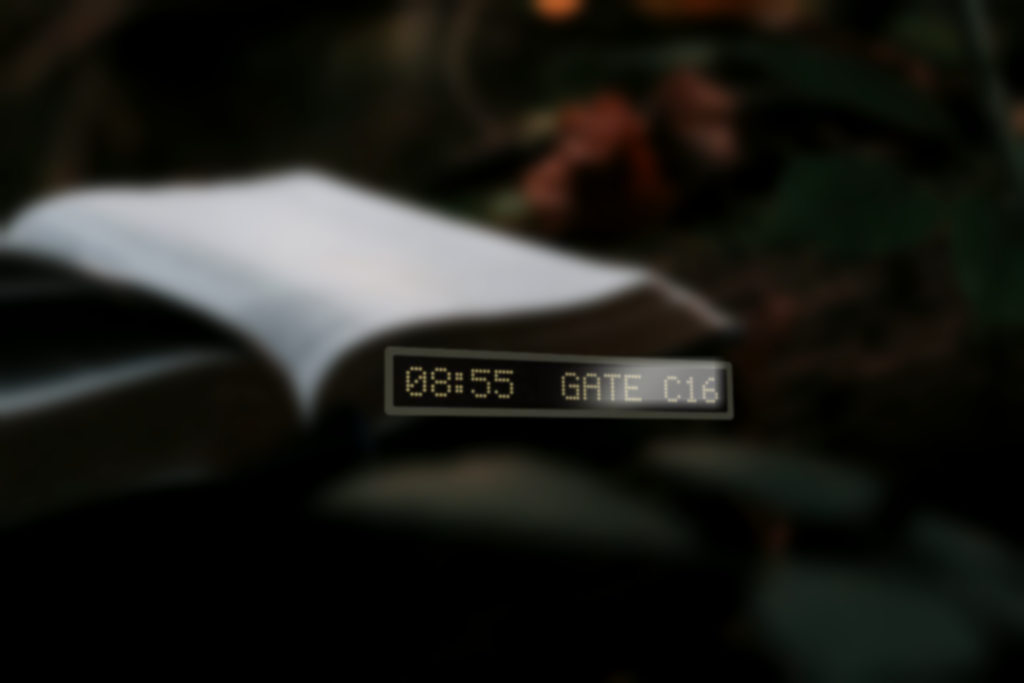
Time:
8h55
